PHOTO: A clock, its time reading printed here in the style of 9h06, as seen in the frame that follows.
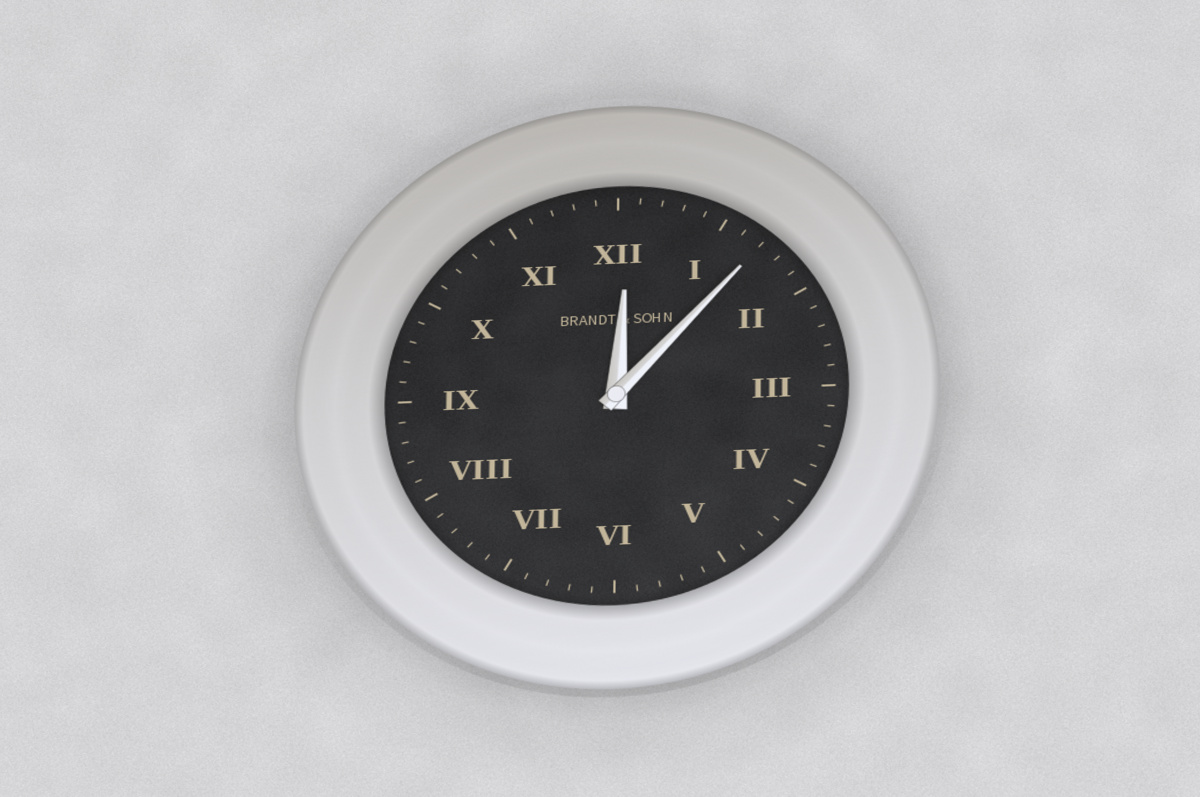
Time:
12h07
